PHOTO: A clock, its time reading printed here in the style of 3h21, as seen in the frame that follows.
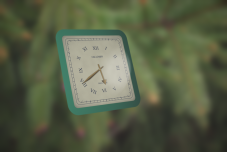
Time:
5h40
